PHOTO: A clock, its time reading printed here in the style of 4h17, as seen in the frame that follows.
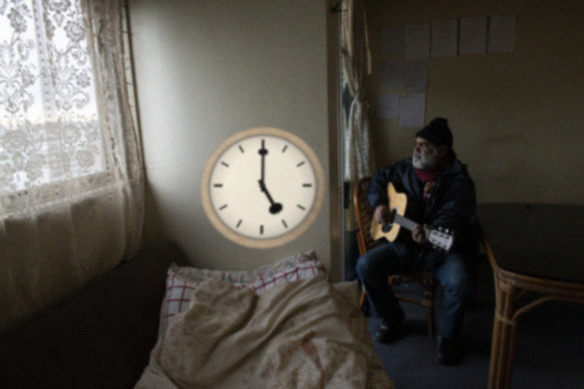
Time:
5h00
